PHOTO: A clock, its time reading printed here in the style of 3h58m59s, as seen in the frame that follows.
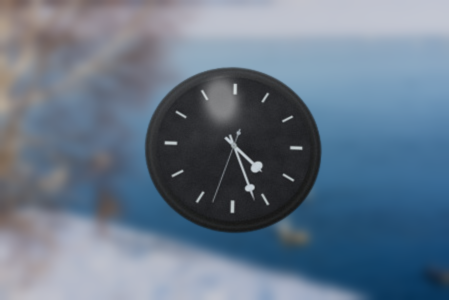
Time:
4h26m33s
